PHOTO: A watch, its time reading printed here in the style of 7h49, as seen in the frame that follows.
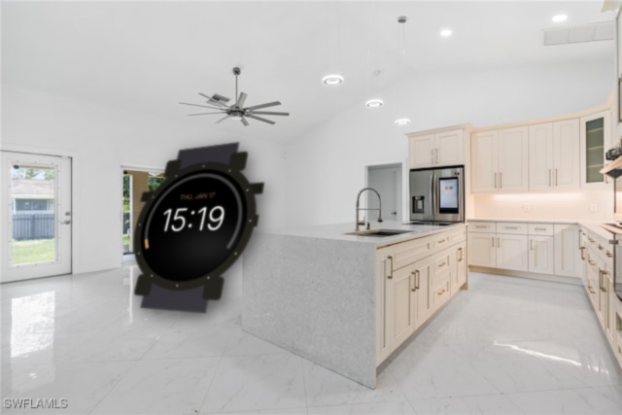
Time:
15h19
